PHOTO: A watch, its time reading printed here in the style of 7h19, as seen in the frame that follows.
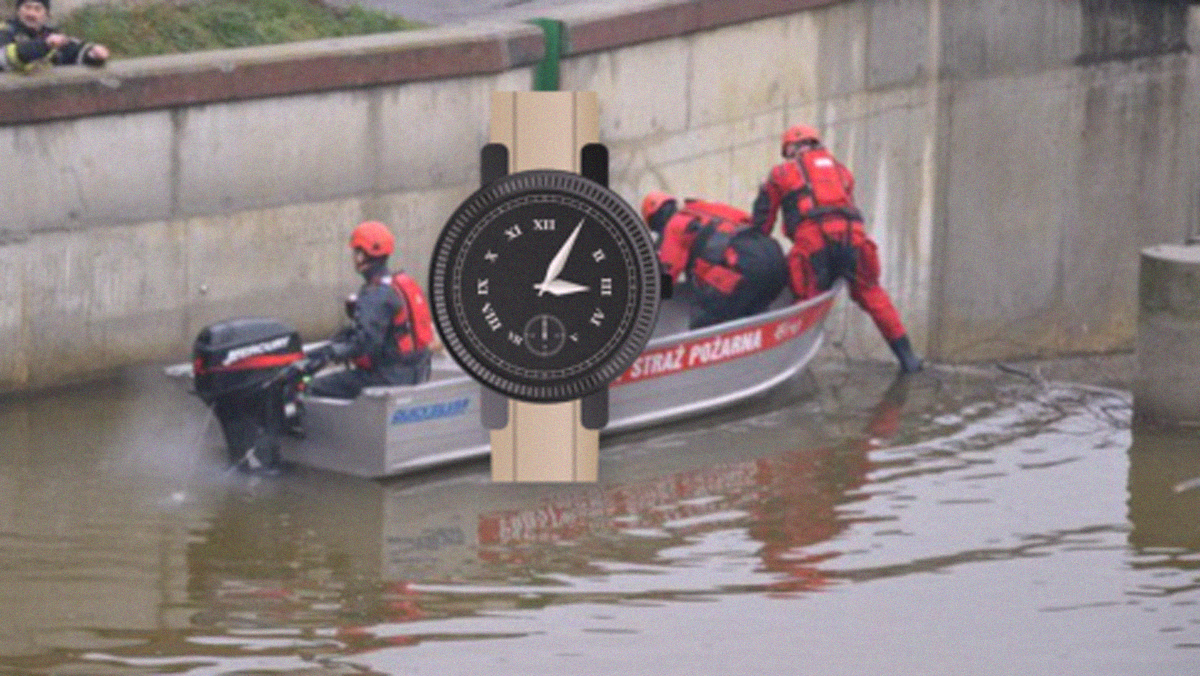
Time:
3h05
